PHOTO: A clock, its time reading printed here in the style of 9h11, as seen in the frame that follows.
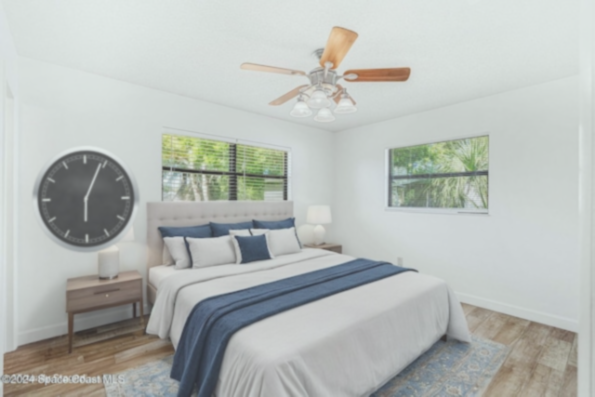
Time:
6h04
